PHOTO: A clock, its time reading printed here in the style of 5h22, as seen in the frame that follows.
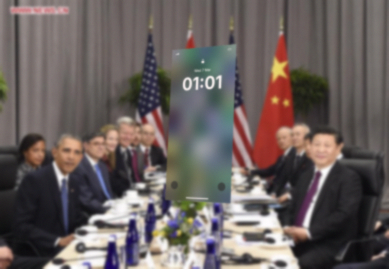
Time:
1h01
